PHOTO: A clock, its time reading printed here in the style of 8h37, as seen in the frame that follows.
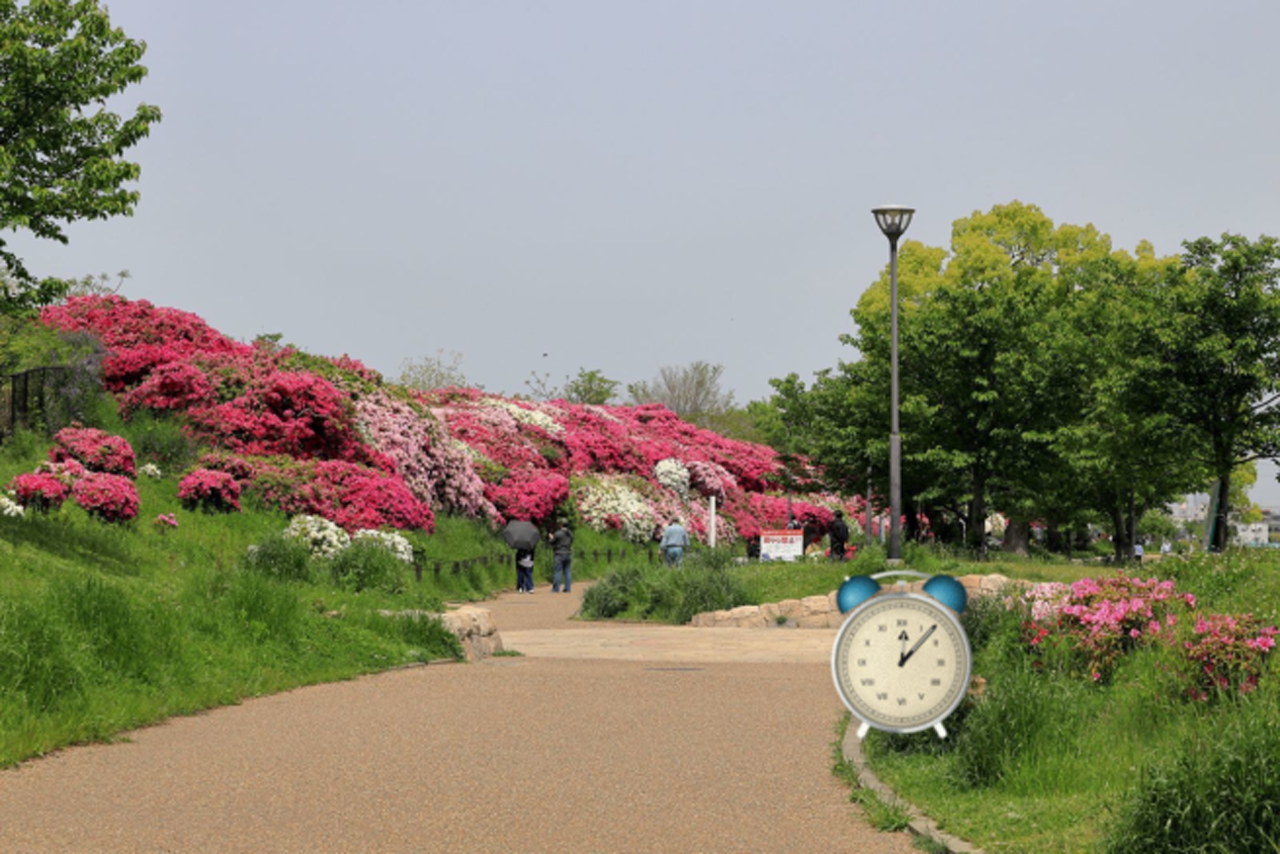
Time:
12h07
